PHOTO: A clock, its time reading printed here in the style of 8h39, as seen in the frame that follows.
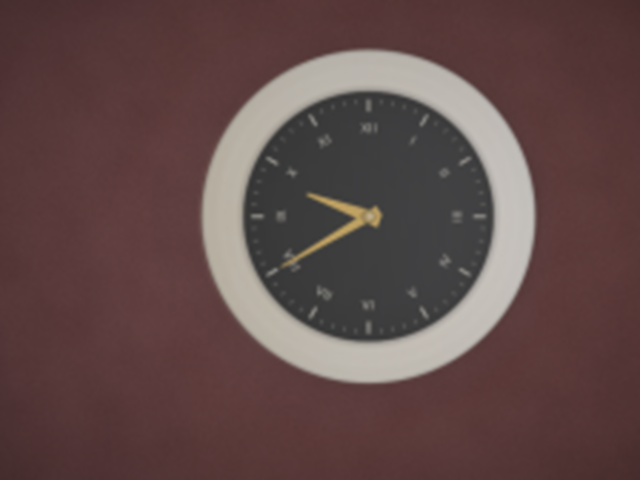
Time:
9h40
